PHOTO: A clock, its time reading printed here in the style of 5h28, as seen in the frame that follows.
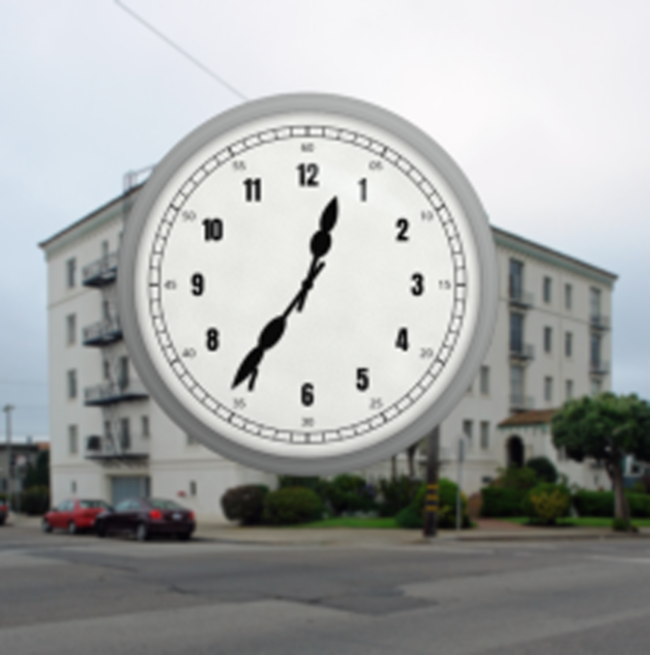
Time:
12h36
